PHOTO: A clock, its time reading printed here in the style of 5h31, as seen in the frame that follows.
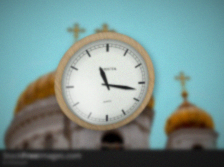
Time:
11h17
